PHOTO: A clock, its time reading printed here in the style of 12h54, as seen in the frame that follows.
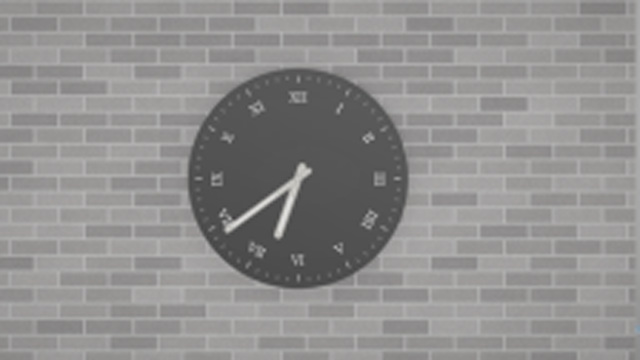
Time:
6h39
